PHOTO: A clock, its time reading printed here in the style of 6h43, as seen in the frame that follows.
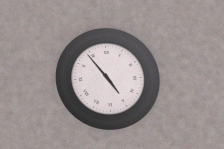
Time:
4h54
